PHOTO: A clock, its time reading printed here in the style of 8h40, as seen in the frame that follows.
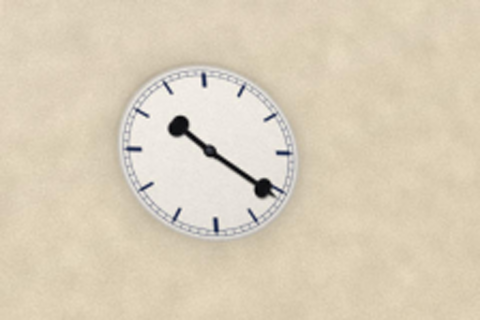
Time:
10h21
